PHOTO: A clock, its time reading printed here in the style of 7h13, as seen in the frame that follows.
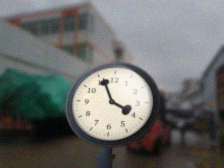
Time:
3h56
